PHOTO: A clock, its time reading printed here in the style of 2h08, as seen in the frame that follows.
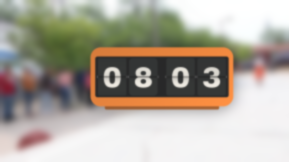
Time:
8h03
